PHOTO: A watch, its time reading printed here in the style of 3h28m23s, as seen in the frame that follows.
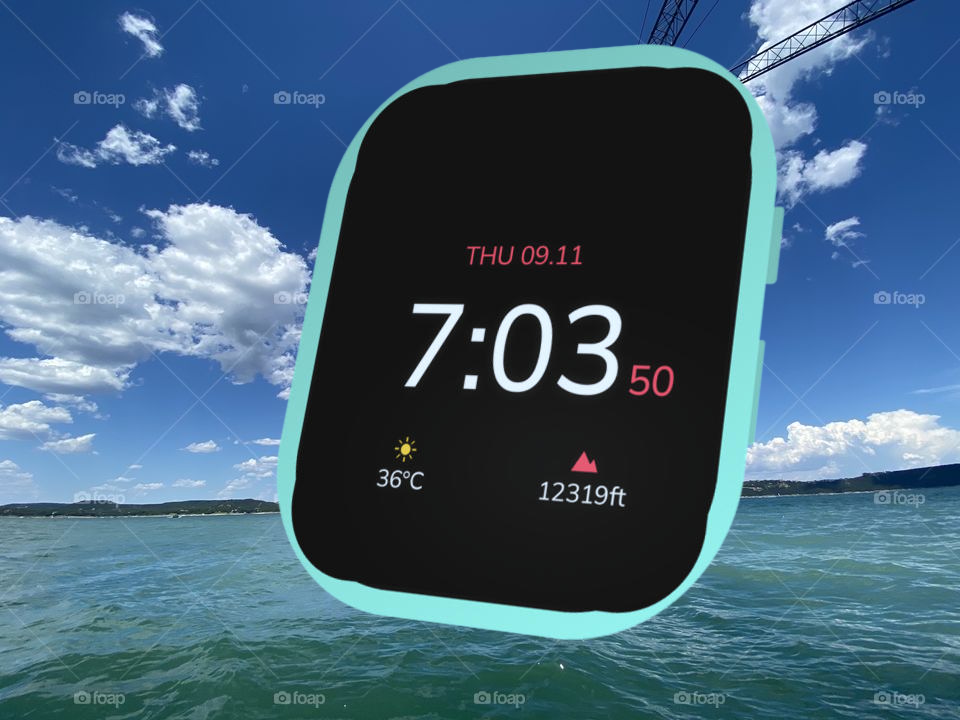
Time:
7h03m50s
